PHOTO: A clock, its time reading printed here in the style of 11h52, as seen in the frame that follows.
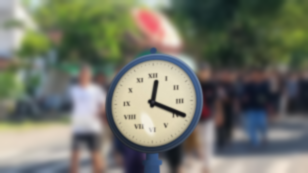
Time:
12h19
